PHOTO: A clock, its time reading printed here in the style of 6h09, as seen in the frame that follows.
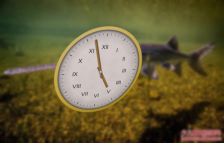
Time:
4h57
